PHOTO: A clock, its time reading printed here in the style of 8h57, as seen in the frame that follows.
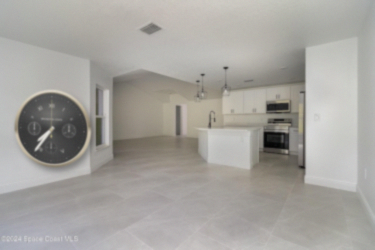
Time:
7h36
